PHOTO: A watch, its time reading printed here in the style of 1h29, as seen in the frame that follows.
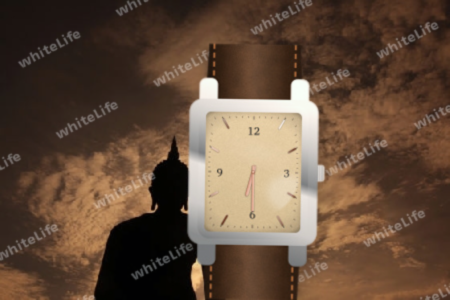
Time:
6h30
